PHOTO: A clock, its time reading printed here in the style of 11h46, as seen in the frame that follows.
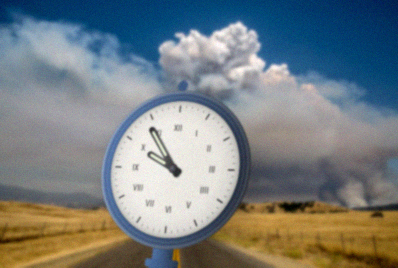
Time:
9h54
